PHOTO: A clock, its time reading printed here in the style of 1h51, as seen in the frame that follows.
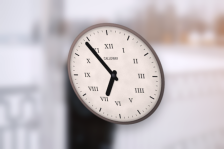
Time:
6h54
